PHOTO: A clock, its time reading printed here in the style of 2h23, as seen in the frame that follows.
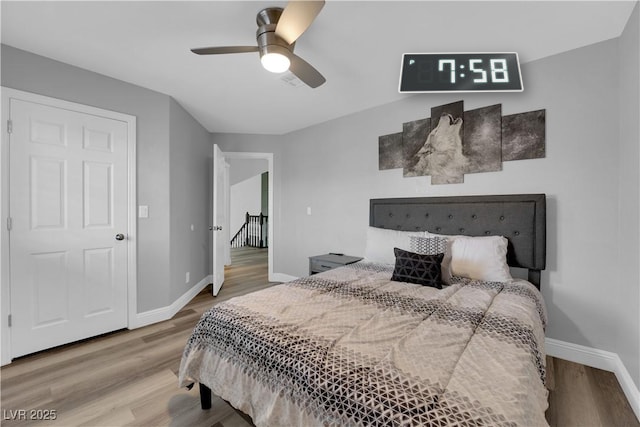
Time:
7h58
